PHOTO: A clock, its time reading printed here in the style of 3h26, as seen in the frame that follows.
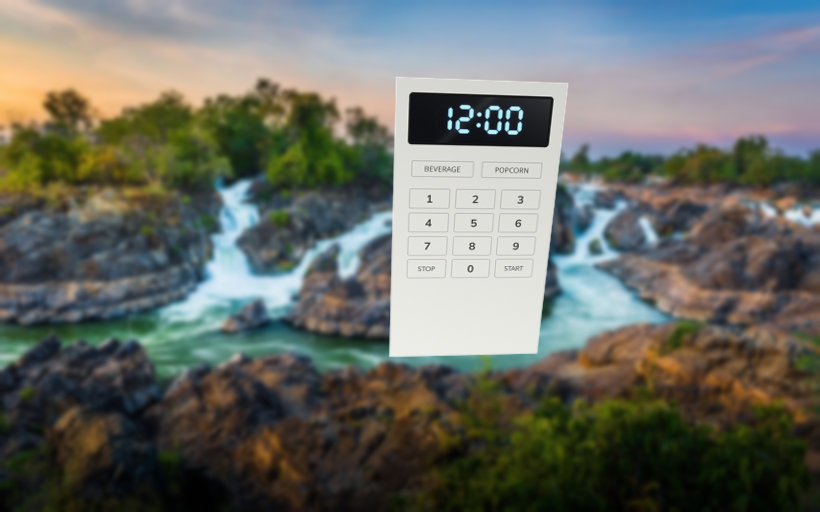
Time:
12h00
